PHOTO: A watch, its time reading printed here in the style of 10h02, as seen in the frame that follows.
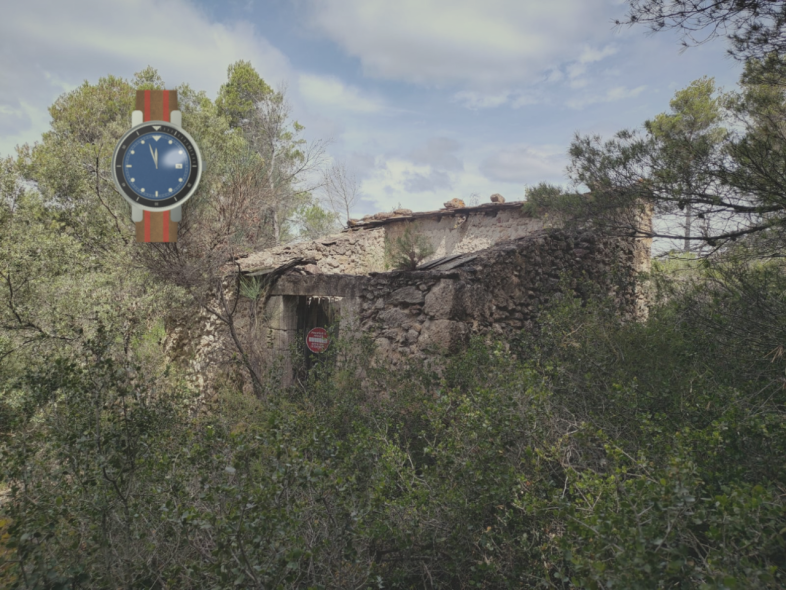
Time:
11h57
